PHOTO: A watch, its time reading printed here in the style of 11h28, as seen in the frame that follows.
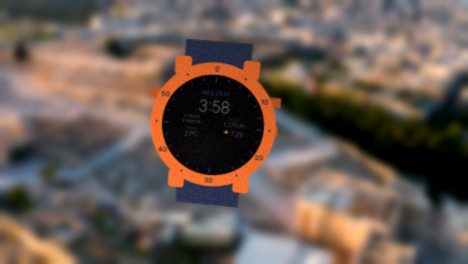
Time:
3h58
